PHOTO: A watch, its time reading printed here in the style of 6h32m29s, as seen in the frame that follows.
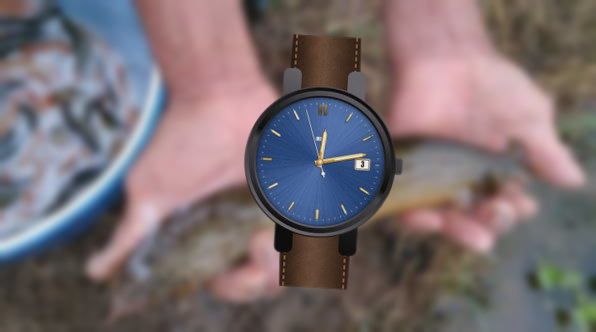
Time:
12h12m57s
